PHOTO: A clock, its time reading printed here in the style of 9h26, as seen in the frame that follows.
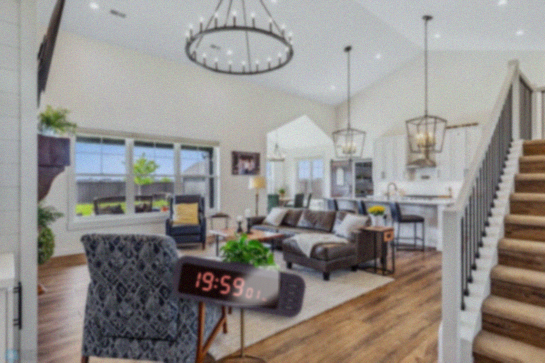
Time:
19h59
